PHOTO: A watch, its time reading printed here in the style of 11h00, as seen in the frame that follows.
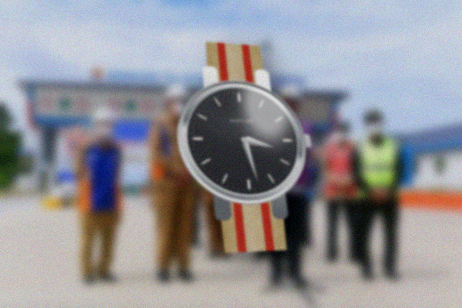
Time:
3h28
